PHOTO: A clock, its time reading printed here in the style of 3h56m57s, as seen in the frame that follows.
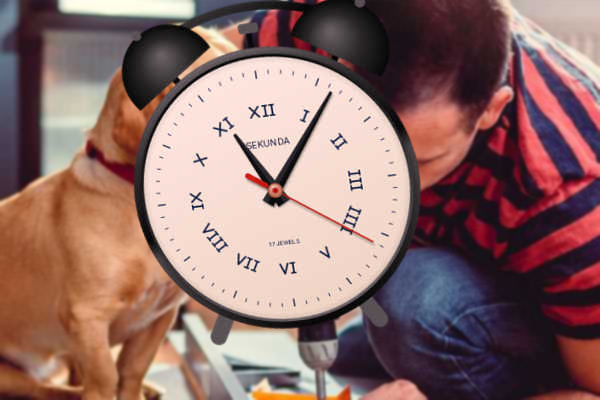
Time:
11h06m21s
